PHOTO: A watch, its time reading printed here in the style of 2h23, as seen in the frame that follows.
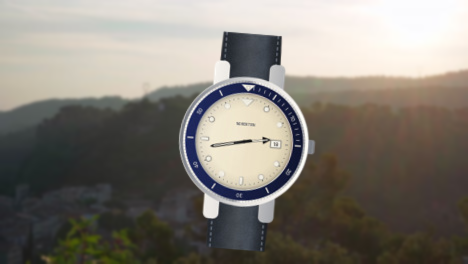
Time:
2h43
